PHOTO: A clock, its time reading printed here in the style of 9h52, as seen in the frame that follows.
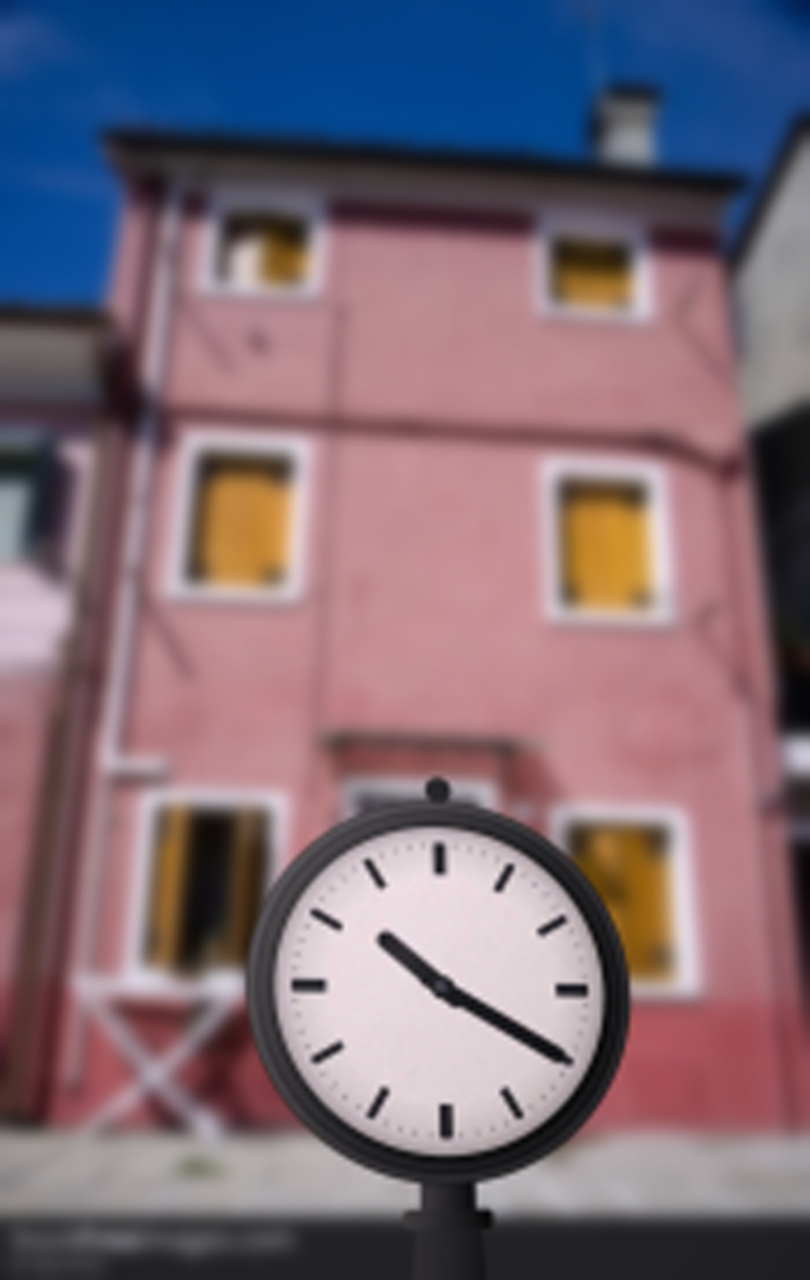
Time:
10h20
